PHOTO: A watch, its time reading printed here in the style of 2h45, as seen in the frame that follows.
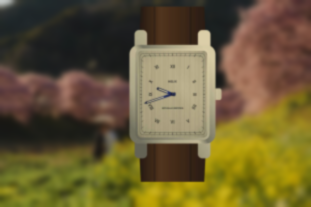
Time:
9h42
